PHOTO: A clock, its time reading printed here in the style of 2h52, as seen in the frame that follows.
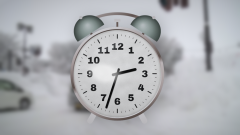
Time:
2h33
